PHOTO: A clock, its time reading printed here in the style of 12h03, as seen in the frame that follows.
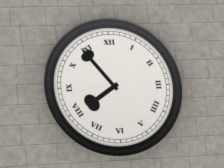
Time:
7h54
